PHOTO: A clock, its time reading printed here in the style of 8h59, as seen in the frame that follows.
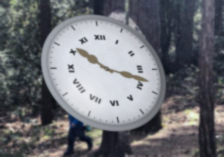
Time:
10h18
